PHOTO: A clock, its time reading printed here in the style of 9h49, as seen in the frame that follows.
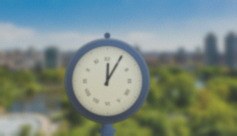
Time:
12h05
